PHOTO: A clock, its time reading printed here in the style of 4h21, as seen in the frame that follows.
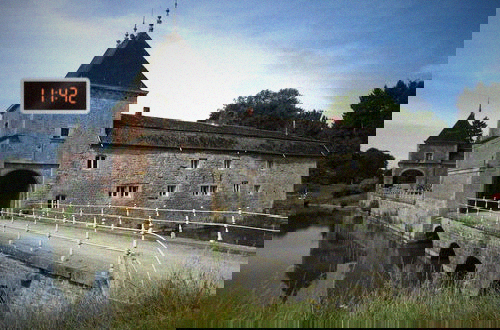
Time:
11h42
